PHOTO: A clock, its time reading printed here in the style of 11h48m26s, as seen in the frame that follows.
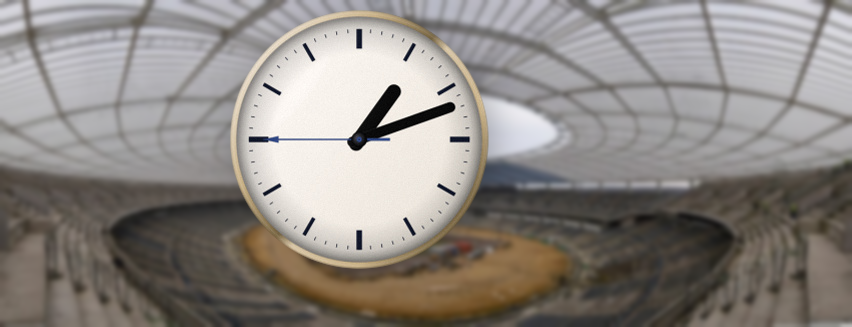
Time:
1h11m45s
